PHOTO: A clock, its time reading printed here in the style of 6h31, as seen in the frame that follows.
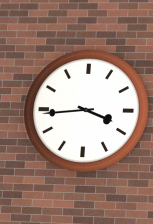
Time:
3h44
